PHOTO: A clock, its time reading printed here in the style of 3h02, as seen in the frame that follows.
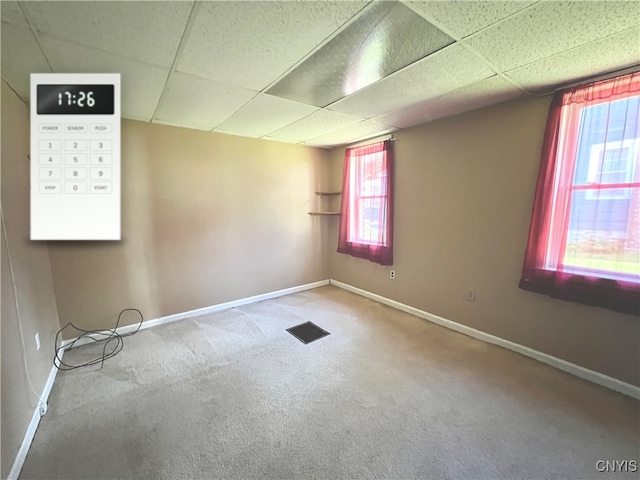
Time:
17h26
